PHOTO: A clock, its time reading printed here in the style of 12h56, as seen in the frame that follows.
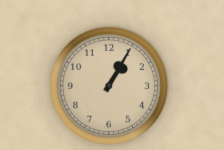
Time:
1h05
